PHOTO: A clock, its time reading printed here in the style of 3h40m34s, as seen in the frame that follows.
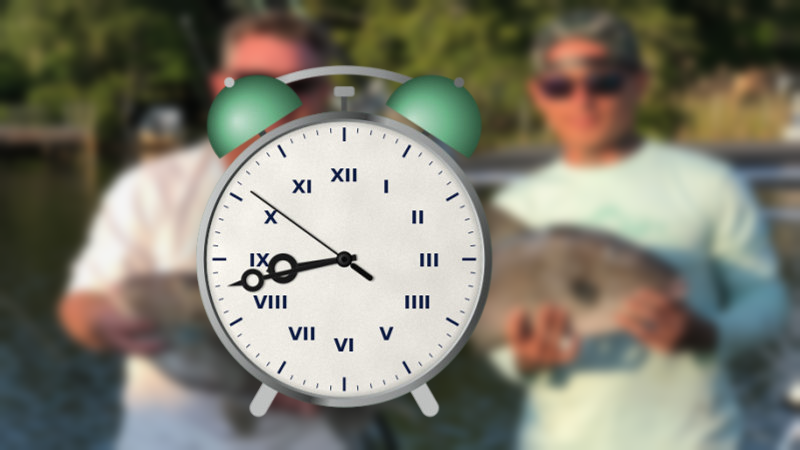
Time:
8h42m51s
